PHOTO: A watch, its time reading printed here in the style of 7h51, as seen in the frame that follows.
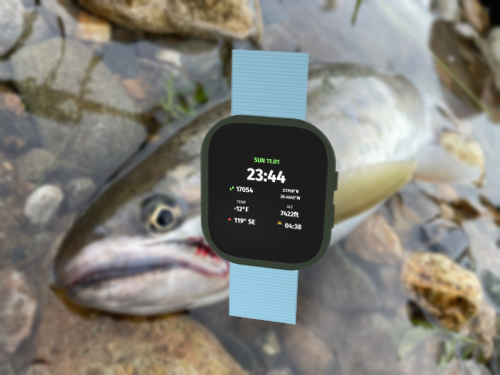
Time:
23h44
